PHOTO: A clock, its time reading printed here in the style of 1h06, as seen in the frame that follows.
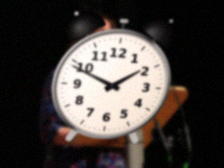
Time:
1h49
